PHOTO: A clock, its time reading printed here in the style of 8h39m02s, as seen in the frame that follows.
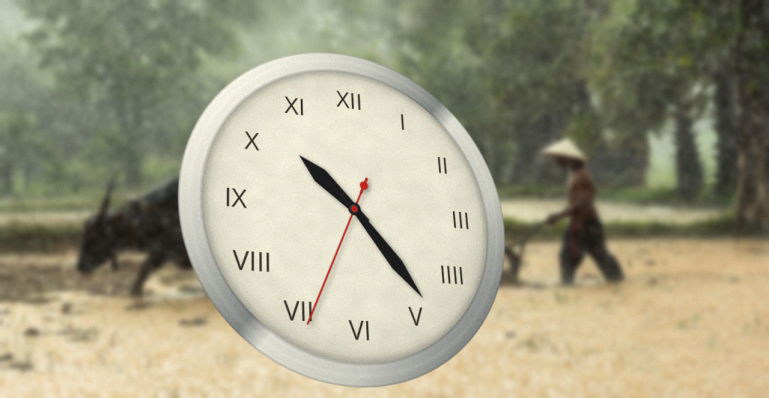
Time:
10h23m34s
